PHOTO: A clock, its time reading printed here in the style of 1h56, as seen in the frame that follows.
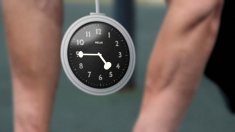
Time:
4h45
